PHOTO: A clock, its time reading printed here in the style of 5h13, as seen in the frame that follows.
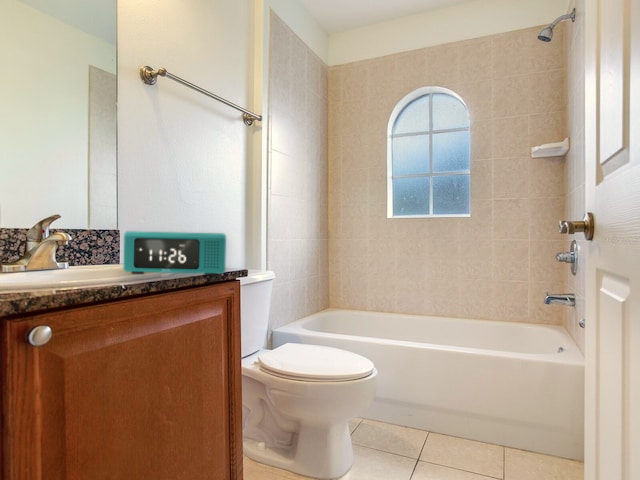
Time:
11h26
